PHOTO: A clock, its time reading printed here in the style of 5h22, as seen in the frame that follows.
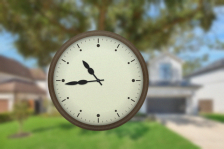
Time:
10h44
